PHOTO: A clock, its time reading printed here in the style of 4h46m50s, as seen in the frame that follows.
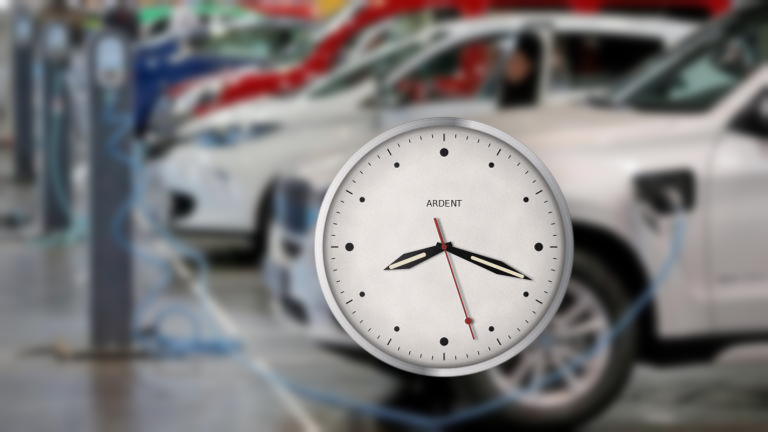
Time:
8h18m27s
